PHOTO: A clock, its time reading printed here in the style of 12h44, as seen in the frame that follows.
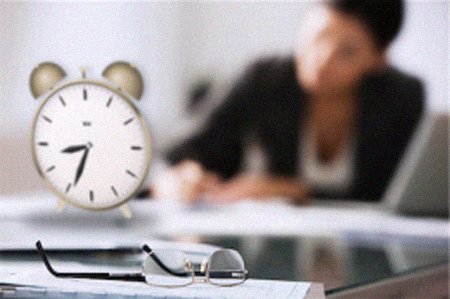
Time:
8h34
